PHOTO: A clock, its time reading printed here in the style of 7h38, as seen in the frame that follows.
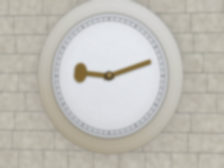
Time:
9h12
